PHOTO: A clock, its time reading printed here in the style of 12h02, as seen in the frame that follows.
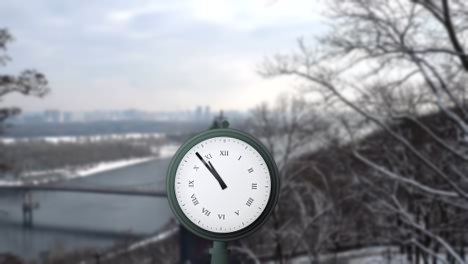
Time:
10h53
